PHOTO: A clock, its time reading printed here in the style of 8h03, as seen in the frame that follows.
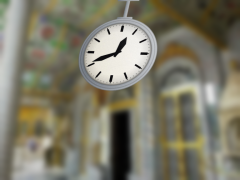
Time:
12h41
